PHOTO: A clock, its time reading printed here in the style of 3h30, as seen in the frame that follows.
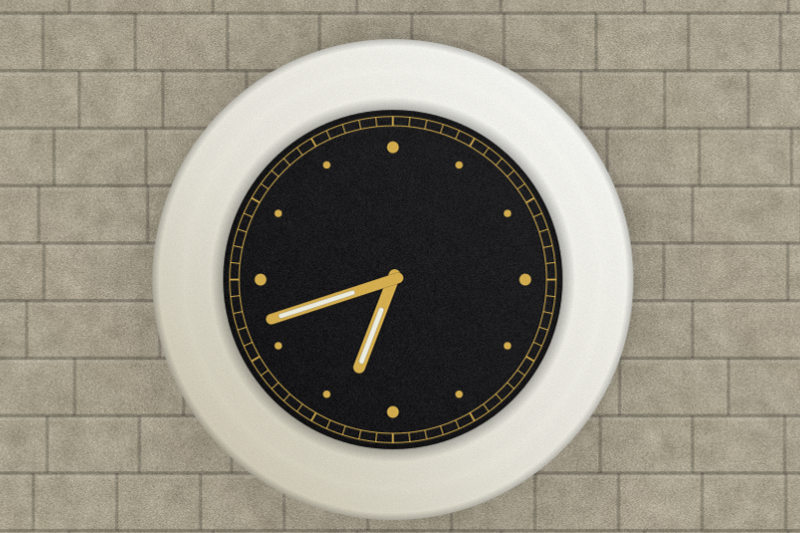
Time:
6h42
